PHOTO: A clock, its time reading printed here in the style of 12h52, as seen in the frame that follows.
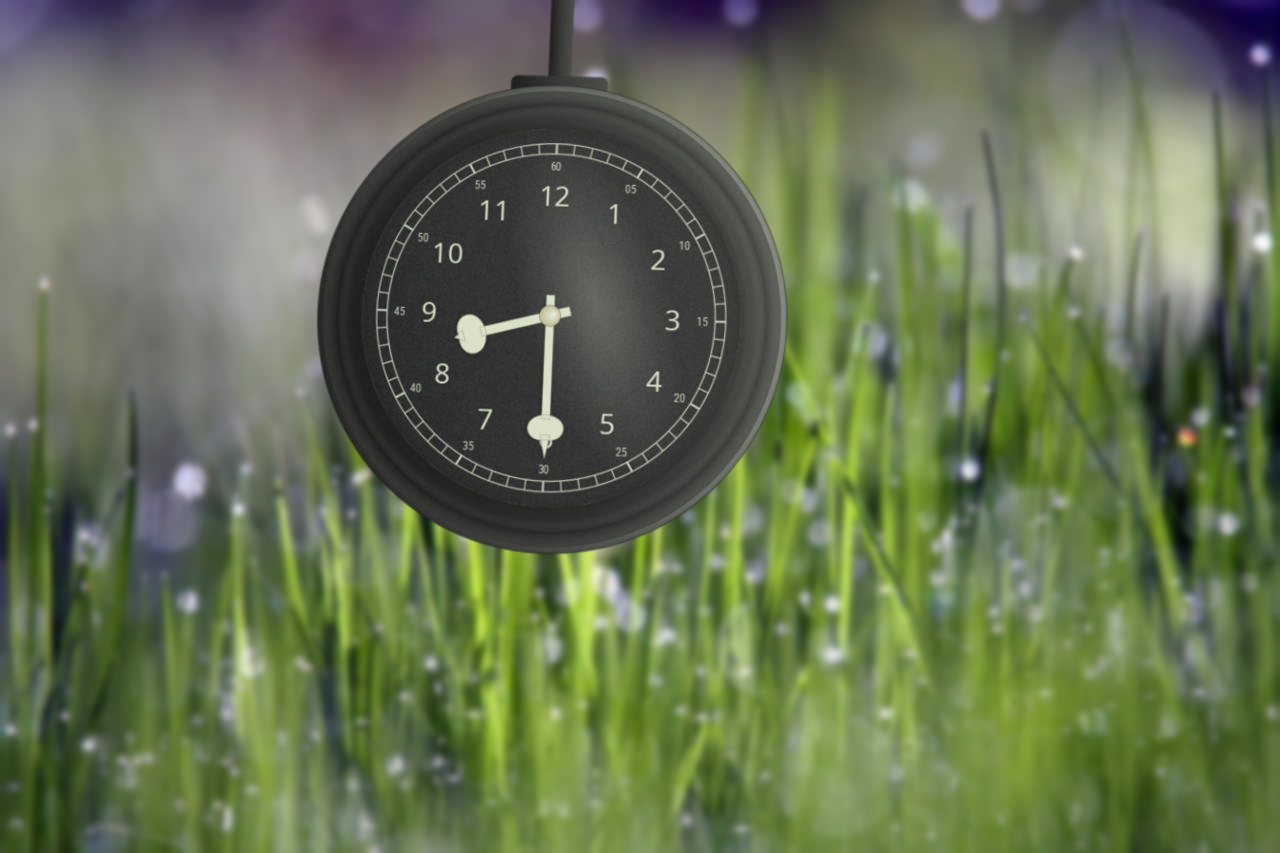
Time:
8h30
